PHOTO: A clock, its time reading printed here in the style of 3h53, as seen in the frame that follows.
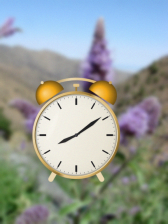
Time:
8h09
